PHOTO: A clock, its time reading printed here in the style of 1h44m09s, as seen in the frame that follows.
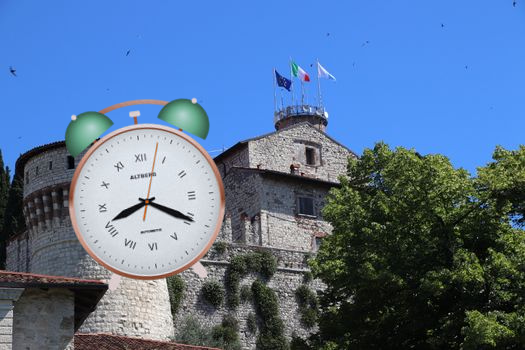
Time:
8h20m03s
